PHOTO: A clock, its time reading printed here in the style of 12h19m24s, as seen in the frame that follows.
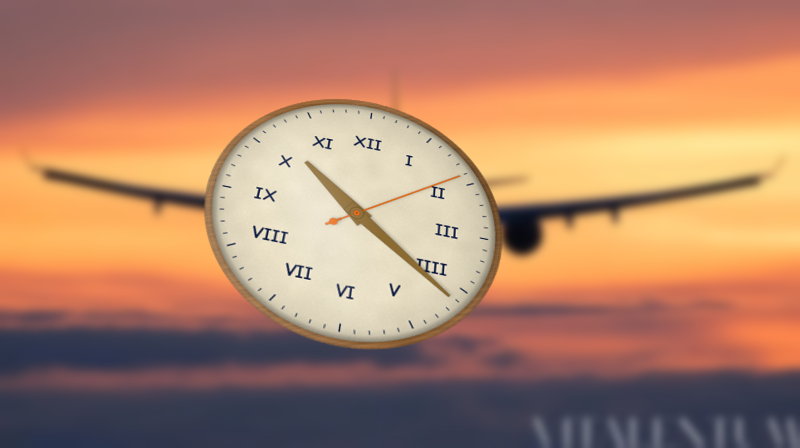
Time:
10h21m09s
